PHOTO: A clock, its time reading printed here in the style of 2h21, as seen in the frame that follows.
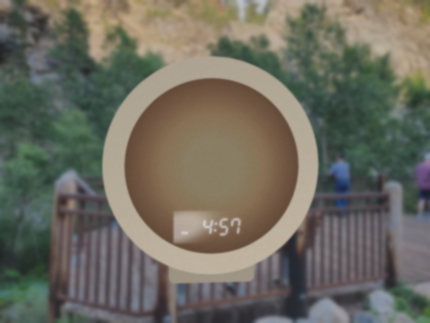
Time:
4h57
